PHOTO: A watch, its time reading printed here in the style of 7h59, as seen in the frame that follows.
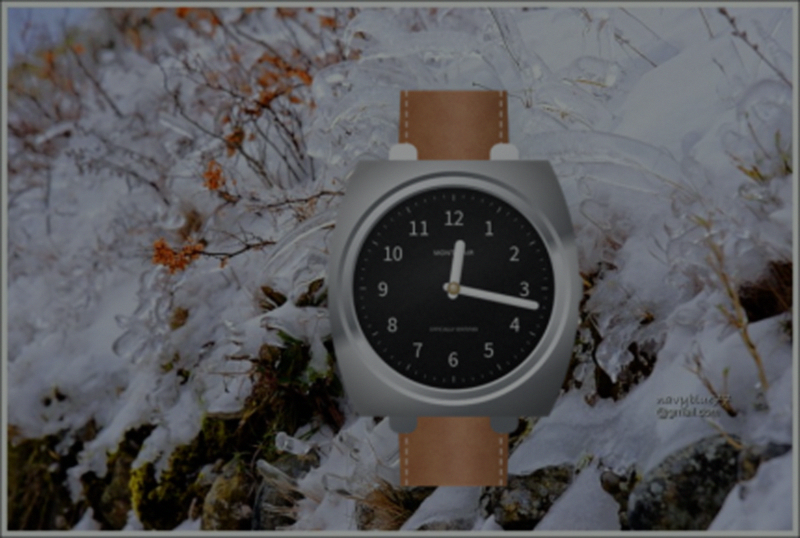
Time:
12h17
